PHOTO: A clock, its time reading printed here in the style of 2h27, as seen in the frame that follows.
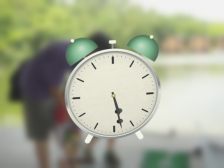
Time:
5h28
